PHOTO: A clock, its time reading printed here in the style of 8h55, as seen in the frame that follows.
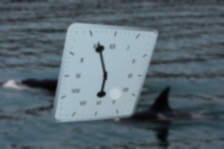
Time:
5h56
